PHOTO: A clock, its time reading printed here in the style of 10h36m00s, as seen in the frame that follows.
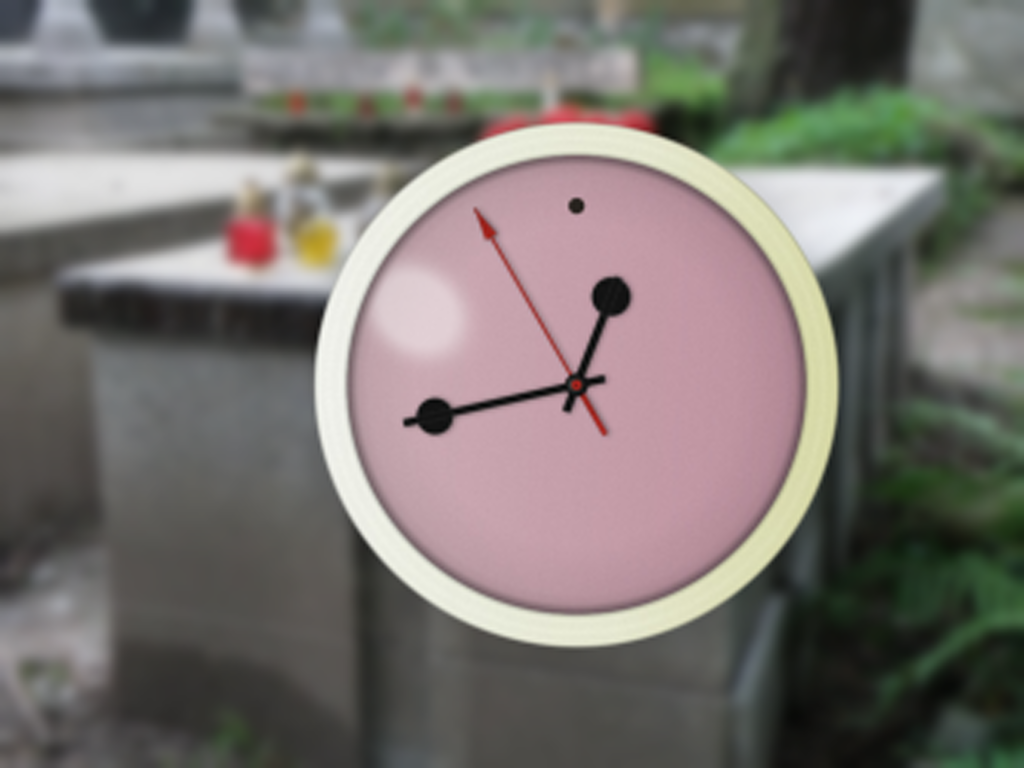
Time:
12h42m55s
